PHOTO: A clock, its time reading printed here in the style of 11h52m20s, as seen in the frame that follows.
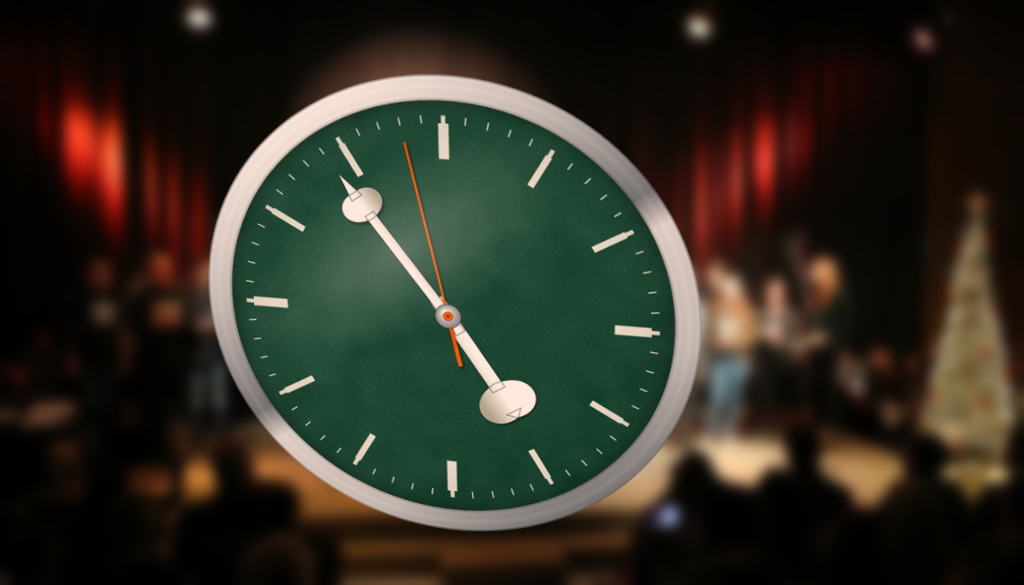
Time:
4h53m58s
